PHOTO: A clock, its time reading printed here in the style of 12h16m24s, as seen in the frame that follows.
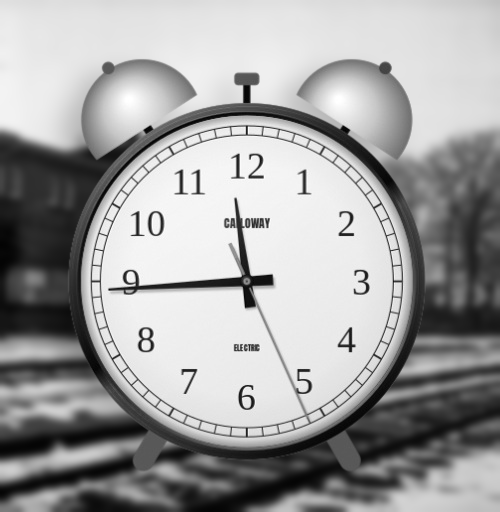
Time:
11h44m26s
